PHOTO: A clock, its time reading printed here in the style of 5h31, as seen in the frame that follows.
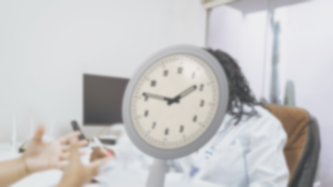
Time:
1h46
